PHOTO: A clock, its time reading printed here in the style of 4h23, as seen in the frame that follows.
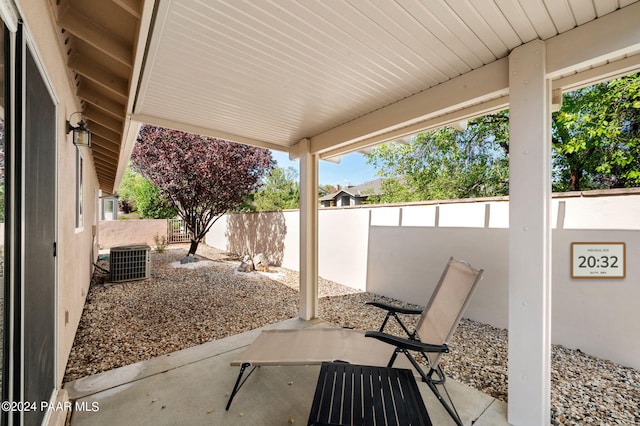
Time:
20h32
